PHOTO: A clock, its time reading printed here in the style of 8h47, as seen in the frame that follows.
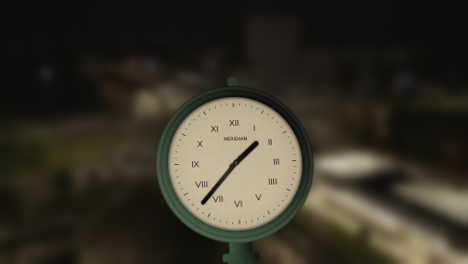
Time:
1h37
